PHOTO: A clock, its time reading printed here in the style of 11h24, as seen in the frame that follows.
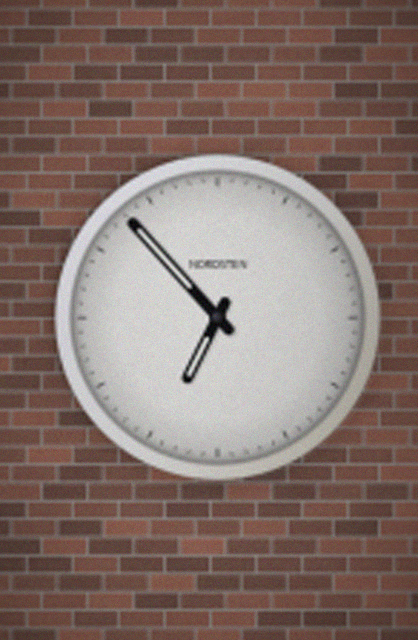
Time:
6h53
